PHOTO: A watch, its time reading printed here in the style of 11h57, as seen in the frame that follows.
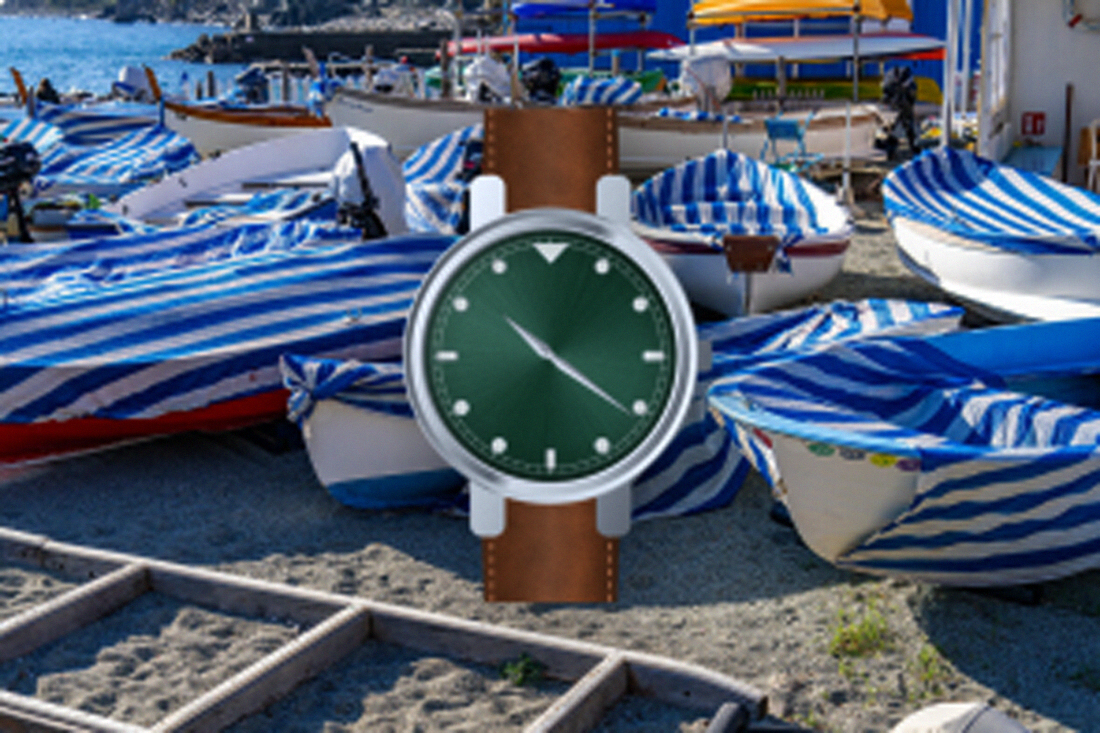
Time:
10h21
